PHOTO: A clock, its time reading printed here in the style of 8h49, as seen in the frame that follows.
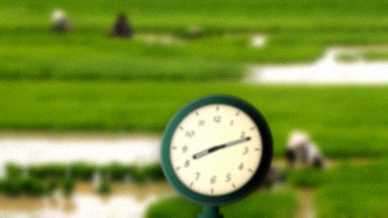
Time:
8h12
